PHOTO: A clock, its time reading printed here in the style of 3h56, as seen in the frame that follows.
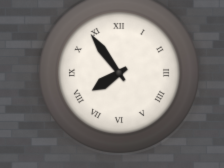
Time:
7h54
